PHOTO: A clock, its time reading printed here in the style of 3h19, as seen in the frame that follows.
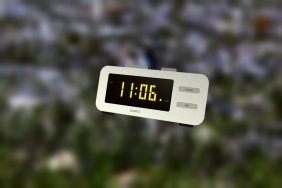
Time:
11h06
